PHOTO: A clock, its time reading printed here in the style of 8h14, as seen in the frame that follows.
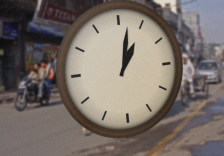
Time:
1h02
